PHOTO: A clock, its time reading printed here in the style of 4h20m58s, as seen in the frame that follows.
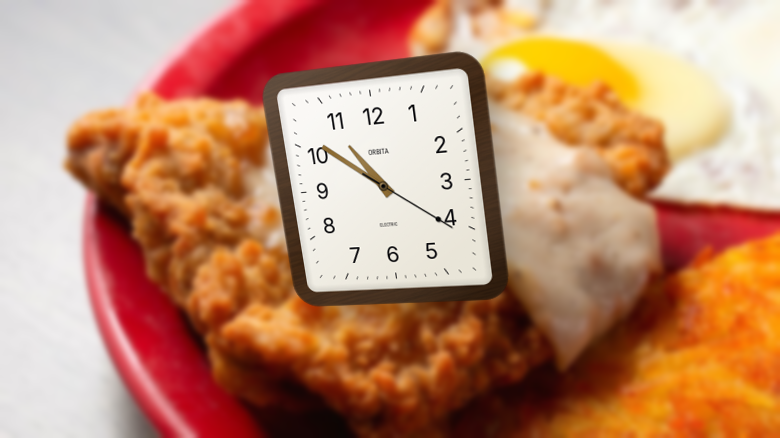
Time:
10h51m21s
